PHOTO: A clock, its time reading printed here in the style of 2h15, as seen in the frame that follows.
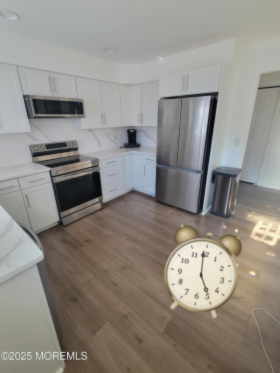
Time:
4h59
